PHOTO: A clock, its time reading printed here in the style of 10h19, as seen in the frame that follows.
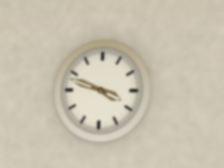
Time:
3h48
